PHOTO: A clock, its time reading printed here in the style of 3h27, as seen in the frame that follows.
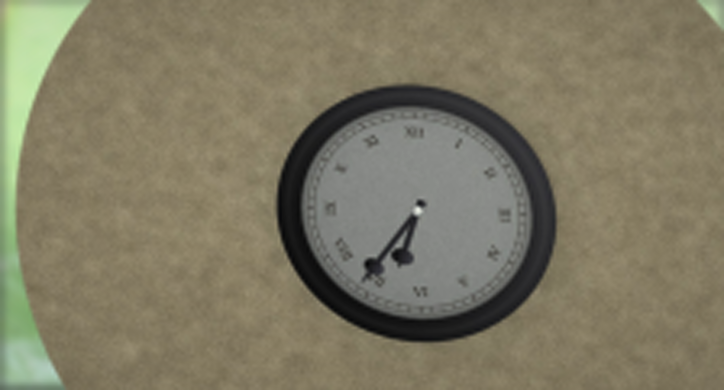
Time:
6h36
